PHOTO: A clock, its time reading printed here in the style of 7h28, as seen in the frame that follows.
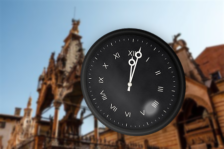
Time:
12h02
